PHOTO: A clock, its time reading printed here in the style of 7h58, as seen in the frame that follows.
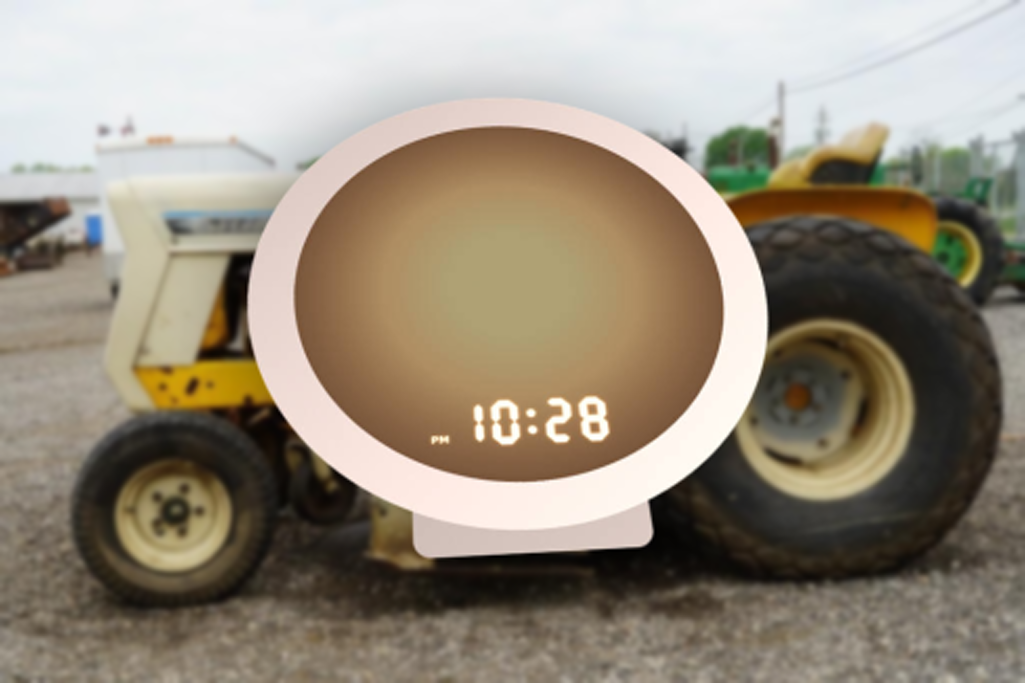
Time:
10h28
